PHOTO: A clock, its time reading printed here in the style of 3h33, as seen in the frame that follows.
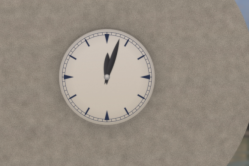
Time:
12h03
